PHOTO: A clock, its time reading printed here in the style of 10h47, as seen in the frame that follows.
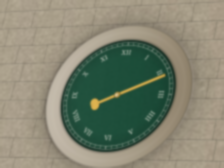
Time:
8h11
